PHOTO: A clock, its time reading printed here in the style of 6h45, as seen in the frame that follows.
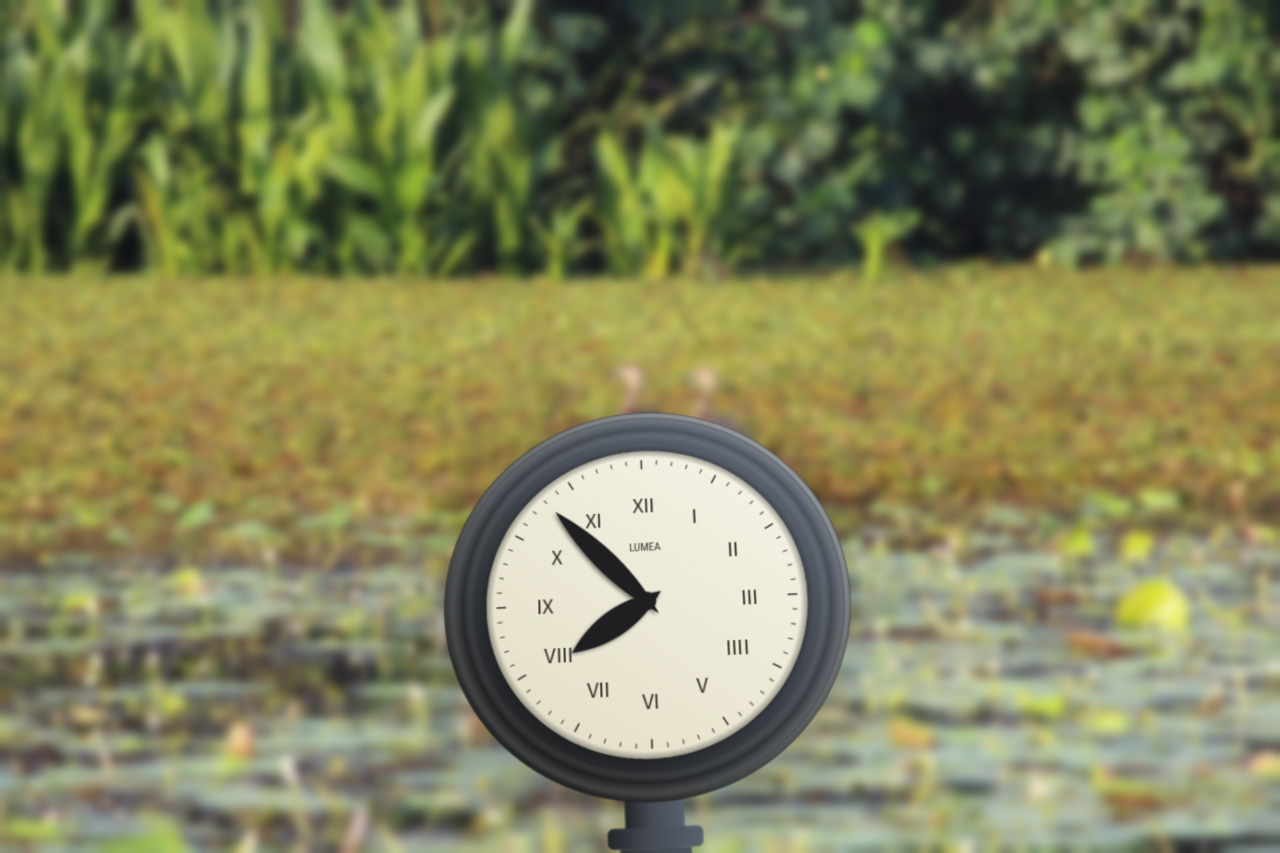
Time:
7h53
